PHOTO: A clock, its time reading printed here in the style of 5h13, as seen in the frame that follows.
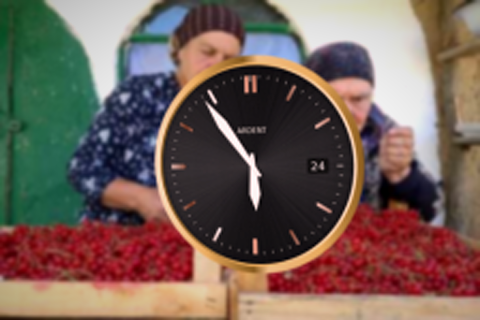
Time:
5h54
